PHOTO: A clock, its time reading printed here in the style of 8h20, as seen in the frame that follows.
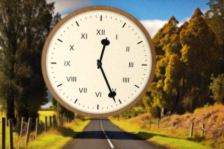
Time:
12h26
